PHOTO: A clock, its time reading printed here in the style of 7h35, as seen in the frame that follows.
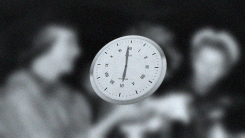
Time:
5h59
